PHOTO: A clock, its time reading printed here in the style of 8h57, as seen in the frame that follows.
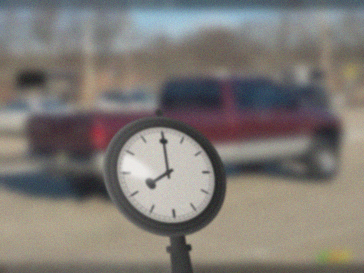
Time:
8h00
